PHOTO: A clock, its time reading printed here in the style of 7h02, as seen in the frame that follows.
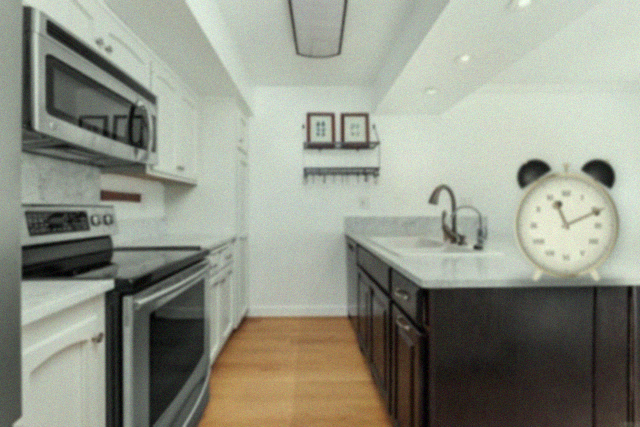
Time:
11h11
